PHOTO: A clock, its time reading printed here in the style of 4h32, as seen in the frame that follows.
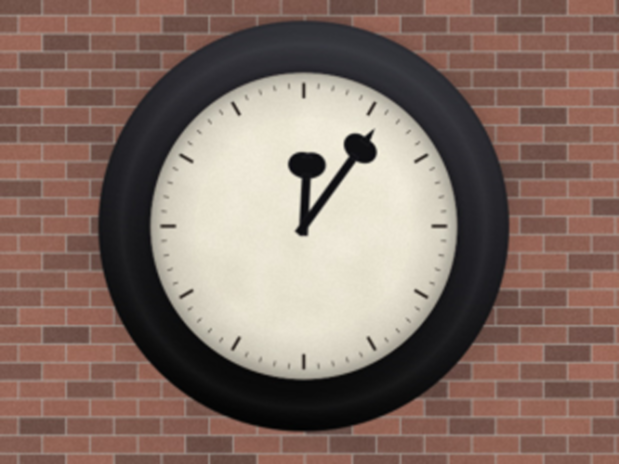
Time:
12h06
